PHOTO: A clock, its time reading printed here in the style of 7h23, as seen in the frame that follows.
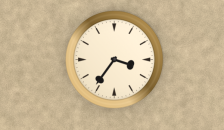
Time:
3h36
